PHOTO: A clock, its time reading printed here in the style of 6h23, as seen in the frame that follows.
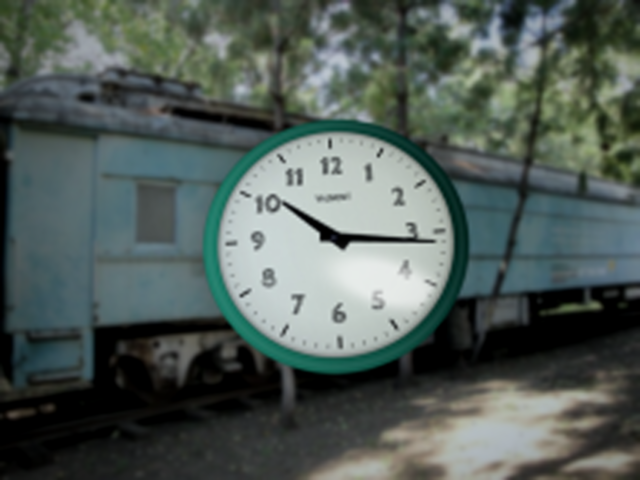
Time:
10h16
